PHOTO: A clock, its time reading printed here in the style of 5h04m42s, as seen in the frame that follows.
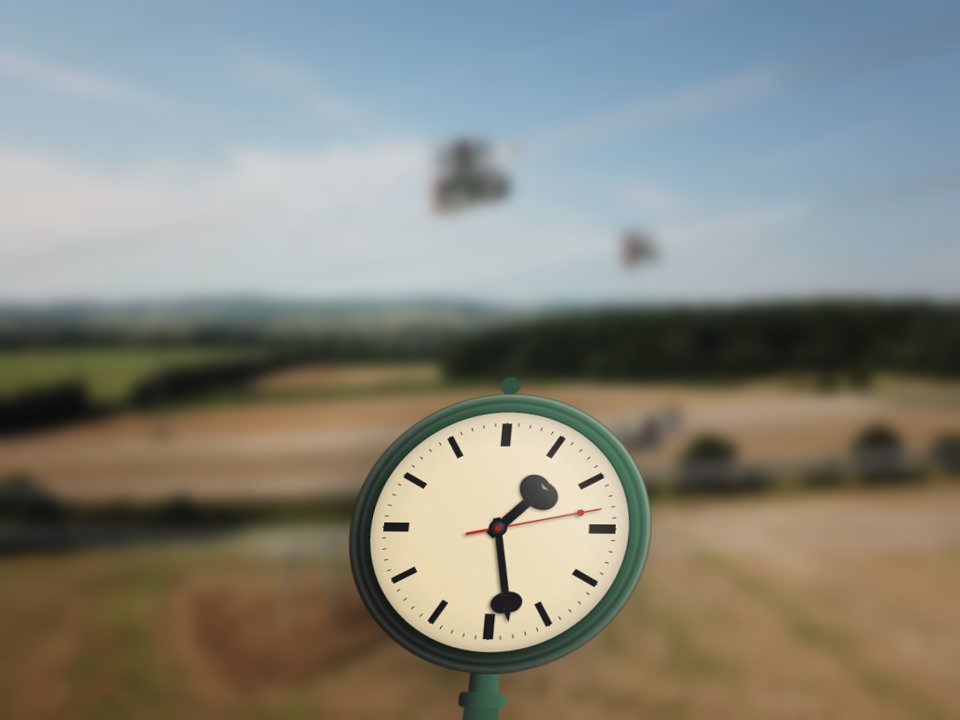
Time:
1h28m13s
